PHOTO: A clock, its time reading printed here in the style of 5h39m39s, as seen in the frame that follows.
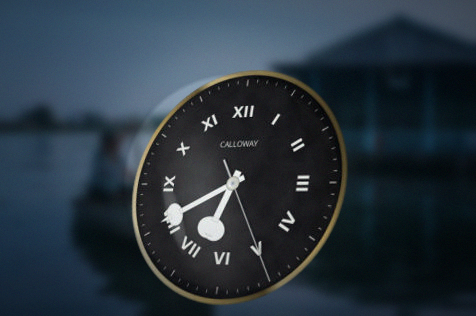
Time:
6h40m25s
